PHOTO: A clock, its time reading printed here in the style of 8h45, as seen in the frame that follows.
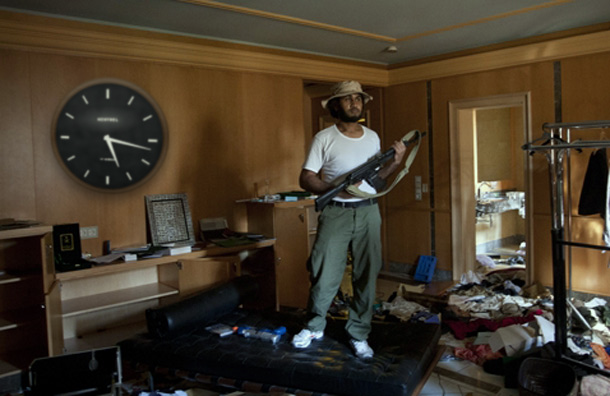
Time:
5h17
